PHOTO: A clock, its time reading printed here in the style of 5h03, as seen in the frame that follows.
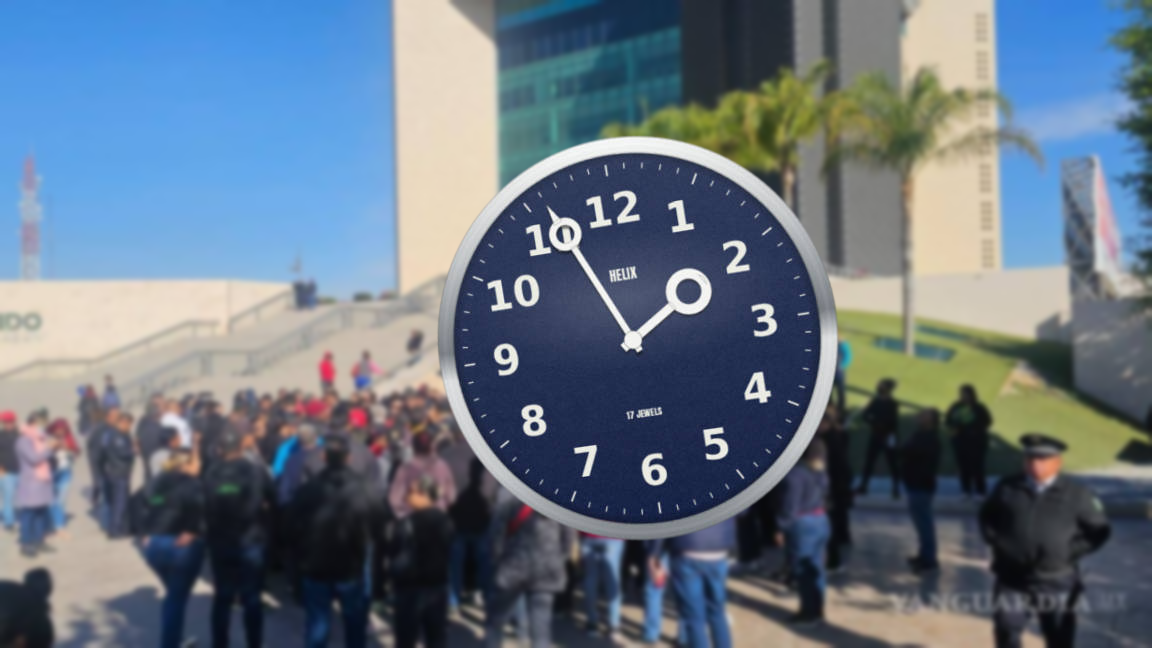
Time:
1h56
